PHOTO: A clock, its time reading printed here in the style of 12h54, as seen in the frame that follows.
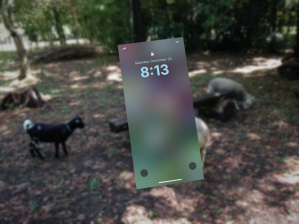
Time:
8h13
